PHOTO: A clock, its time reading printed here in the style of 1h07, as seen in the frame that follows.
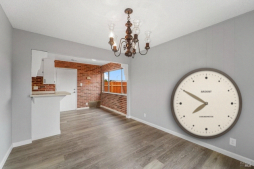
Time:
7h50
